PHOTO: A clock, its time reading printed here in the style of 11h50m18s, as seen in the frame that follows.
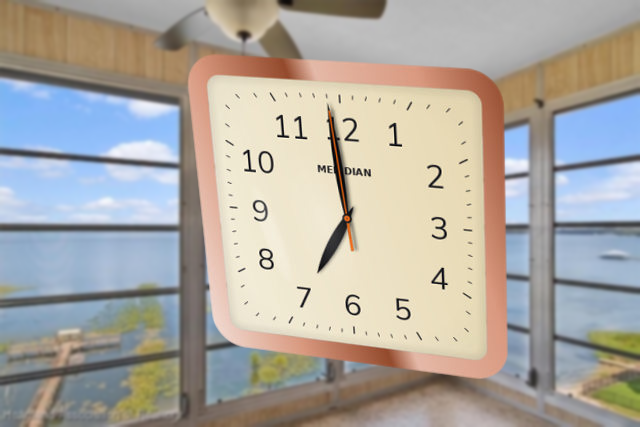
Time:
6h58m59s
